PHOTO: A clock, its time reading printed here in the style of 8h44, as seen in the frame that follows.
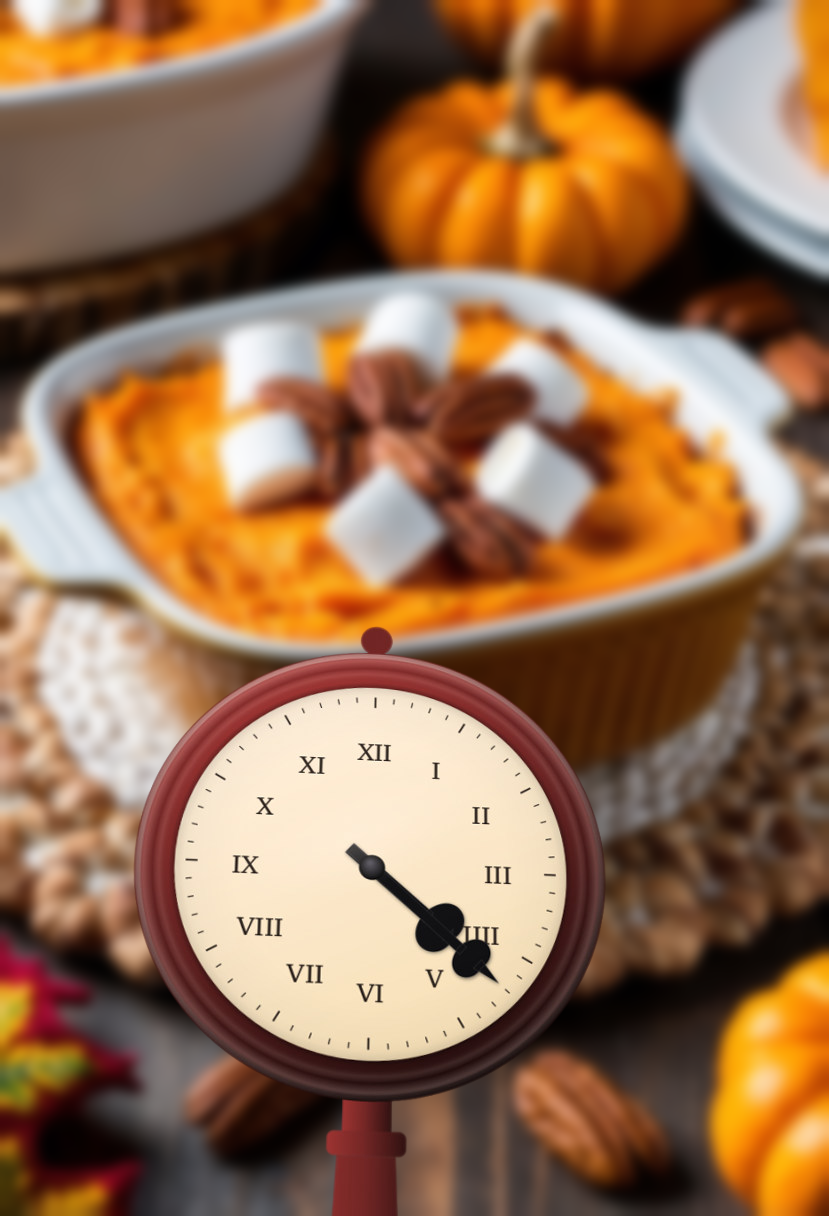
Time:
4h22
